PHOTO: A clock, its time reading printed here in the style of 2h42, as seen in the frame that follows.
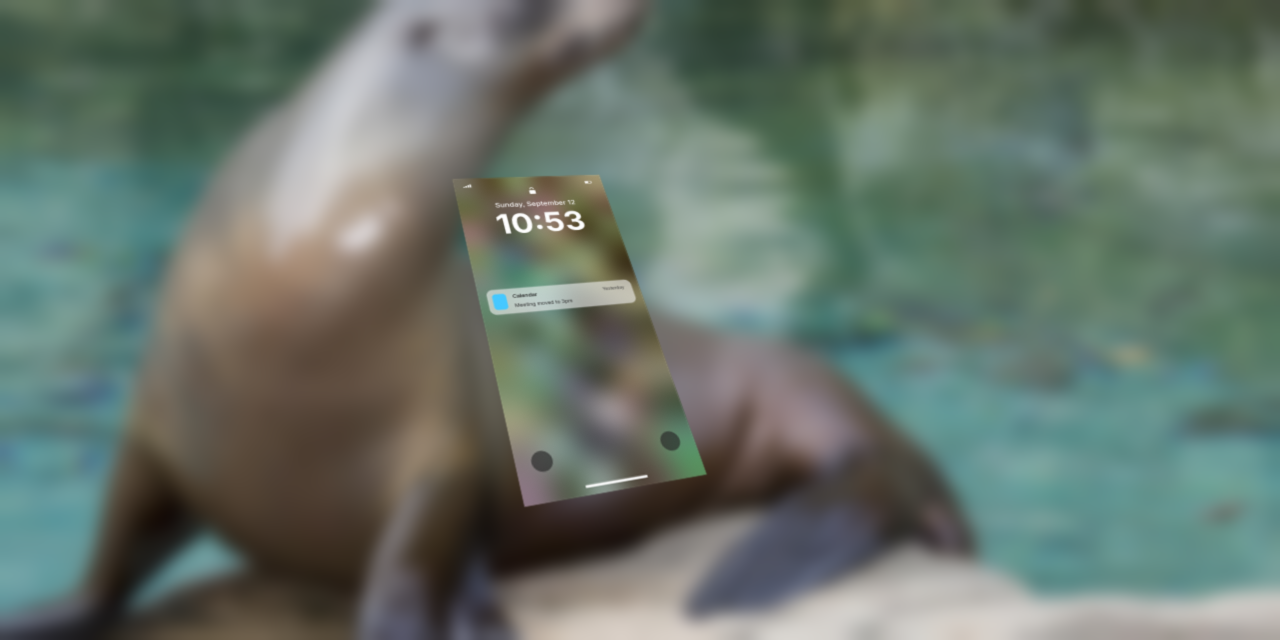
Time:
10h53
